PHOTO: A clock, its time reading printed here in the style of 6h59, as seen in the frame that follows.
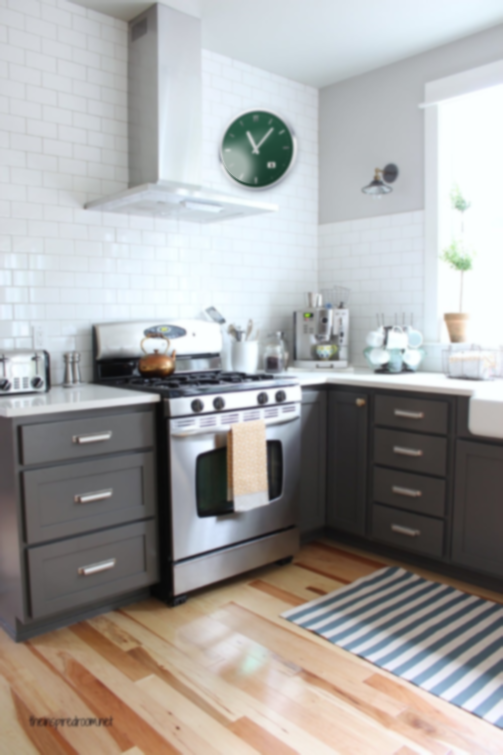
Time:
11h07
